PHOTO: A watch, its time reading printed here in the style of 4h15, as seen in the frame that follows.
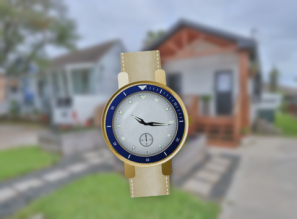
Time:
10h16
